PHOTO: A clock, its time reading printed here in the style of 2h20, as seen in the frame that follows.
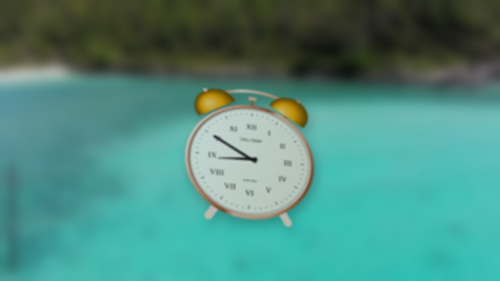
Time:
8h50
